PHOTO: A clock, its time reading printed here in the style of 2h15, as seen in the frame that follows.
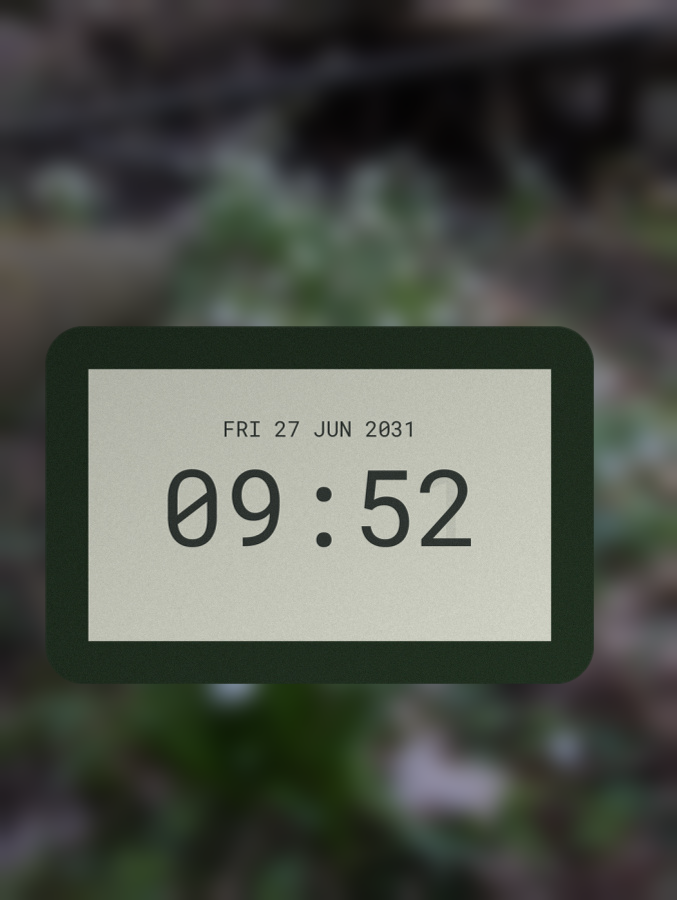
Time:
9h52
